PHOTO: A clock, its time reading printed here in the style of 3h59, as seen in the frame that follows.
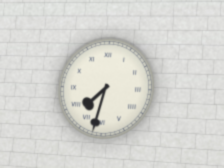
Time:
7h32
